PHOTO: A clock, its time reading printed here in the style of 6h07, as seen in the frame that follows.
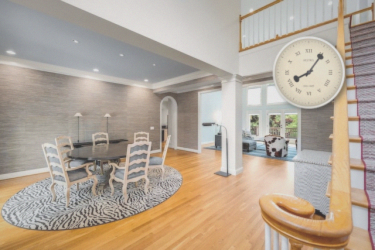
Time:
8h06
